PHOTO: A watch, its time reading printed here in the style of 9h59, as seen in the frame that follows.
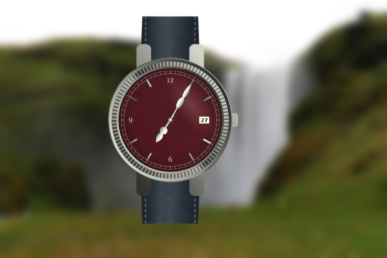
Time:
7h05
